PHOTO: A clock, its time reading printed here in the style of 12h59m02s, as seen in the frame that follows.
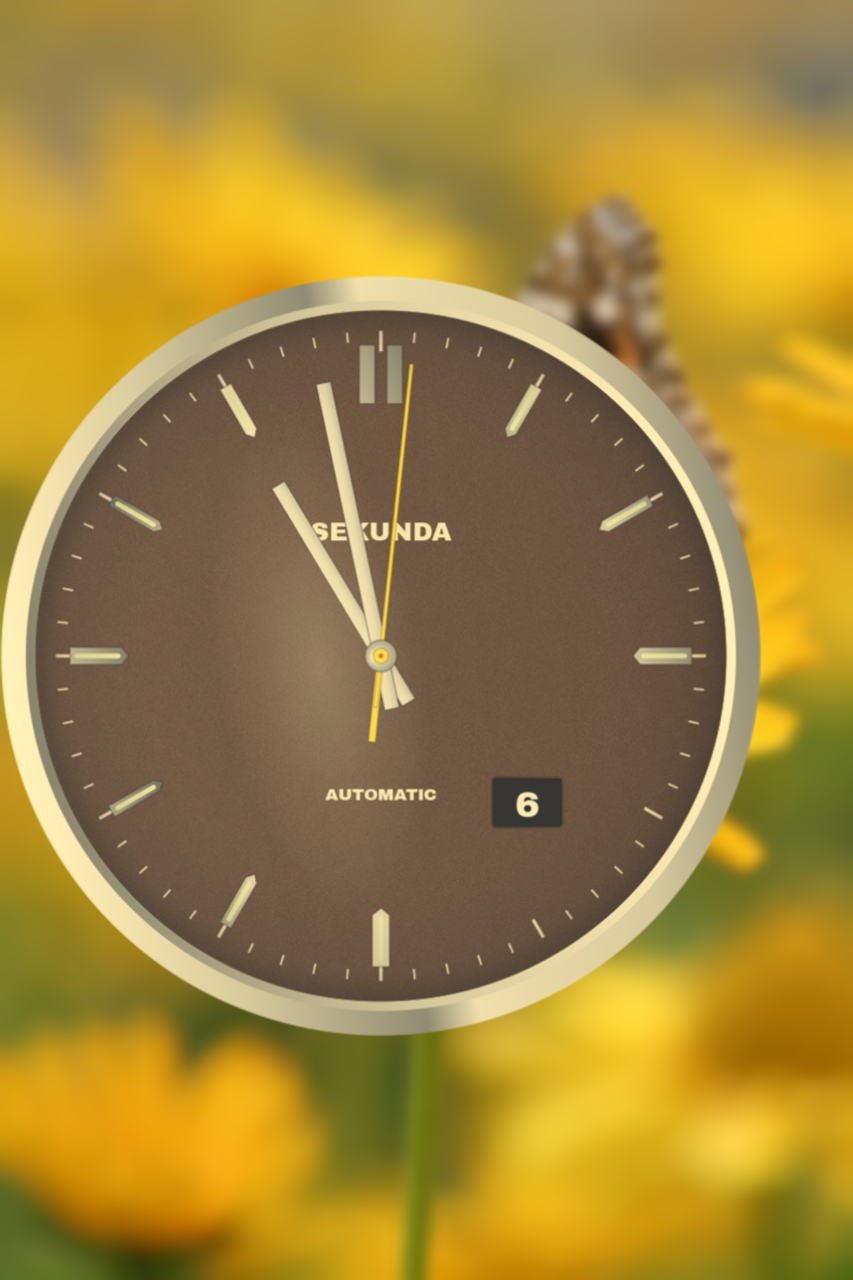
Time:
10h58m01s
